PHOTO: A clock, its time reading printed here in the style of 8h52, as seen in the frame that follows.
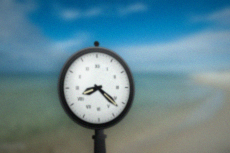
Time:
8h22
